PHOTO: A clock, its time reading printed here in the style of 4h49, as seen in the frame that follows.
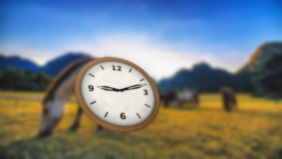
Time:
9h12
